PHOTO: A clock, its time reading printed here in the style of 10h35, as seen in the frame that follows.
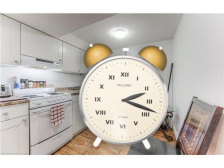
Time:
2h18
